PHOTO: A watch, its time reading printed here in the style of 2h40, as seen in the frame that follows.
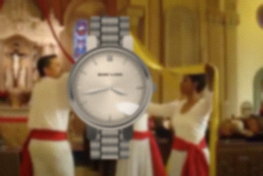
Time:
3h43
